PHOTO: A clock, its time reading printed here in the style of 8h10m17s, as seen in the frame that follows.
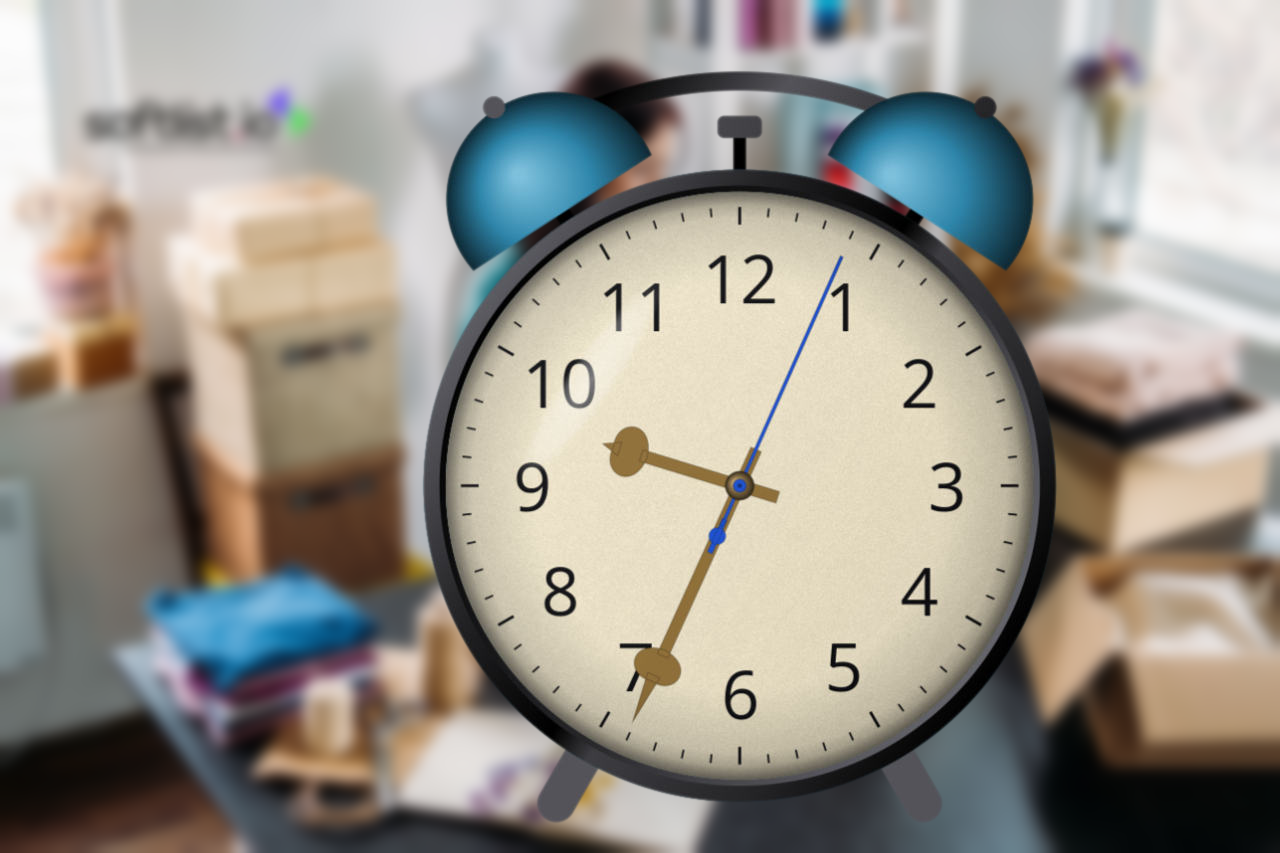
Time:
9h34m04s
